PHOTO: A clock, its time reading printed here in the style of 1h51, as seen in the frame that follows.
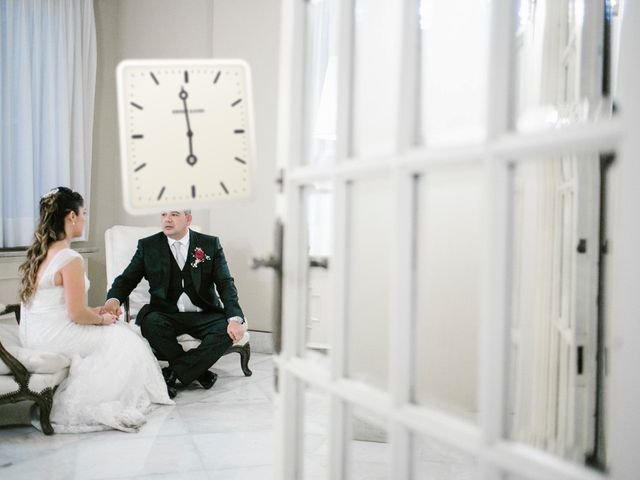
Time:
5h59
